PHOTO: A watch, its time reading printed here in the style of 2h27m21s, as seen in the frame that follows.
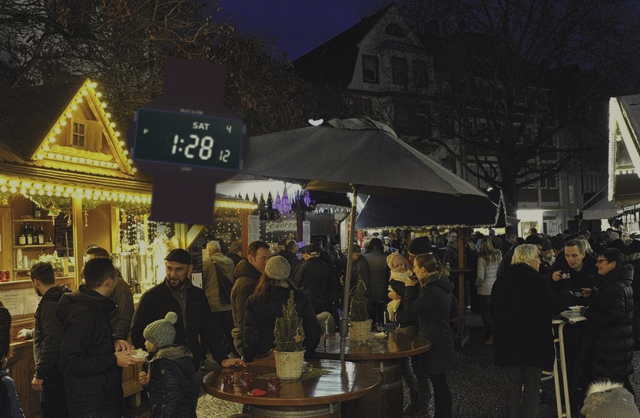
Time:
1h28m12s
